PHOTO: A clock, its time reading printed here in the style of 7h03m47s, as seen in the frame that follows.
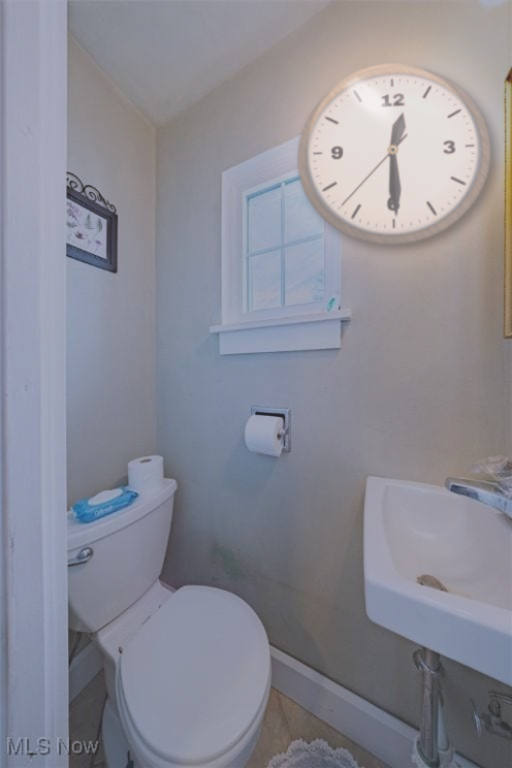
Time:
12h29m37s
